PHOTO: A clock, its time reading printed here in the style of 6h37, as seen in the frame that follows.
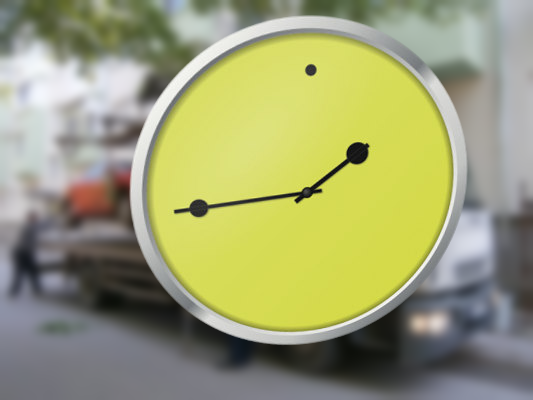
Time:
1h44
